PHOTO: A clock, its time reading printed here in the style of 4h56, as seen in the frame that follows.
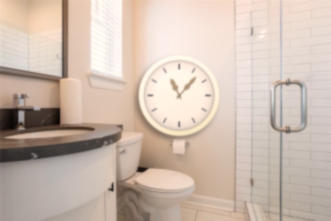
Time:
11h07
